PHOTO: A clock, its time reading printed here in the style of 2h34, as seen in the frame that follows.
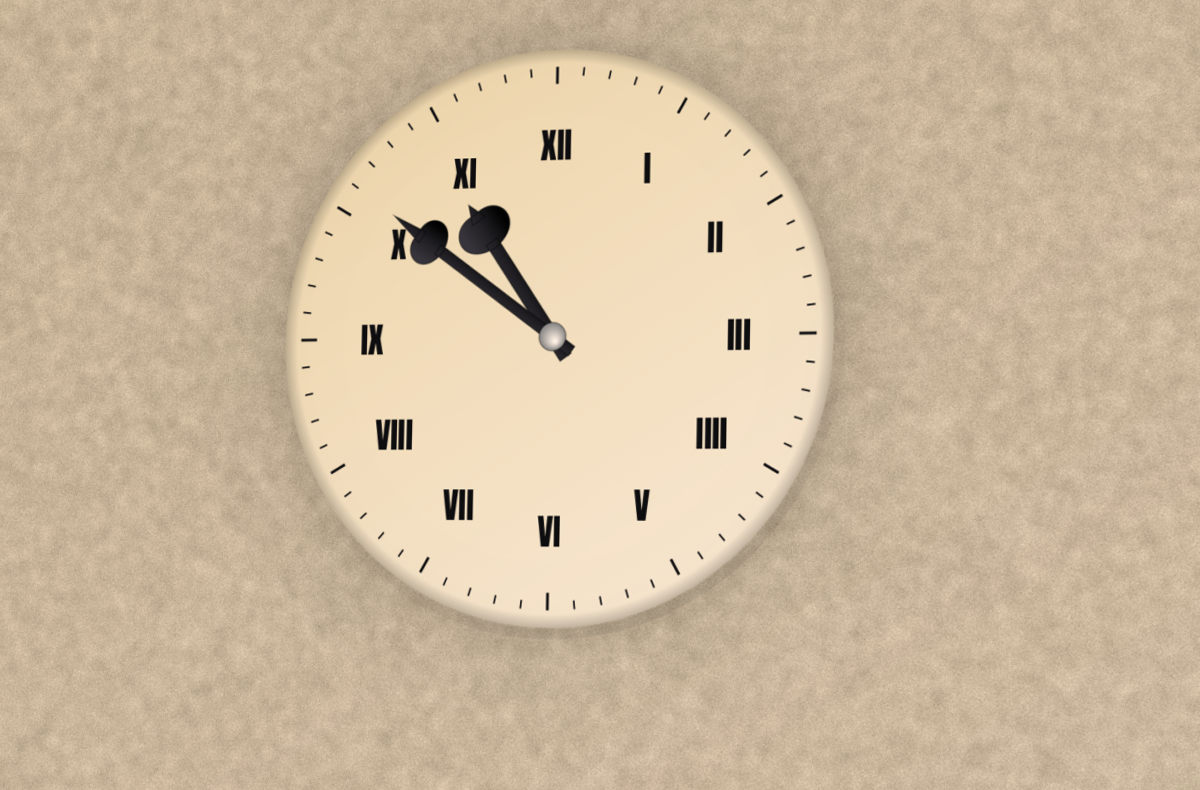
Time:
10h51
